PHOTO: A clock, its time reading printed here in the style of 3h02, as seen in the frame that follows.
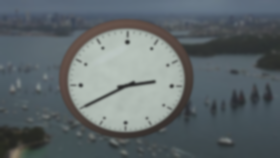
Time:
2h40
